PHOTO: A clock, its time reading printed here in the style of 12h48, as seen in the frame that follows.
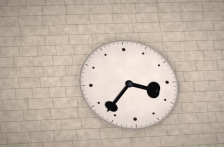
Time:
3h37
